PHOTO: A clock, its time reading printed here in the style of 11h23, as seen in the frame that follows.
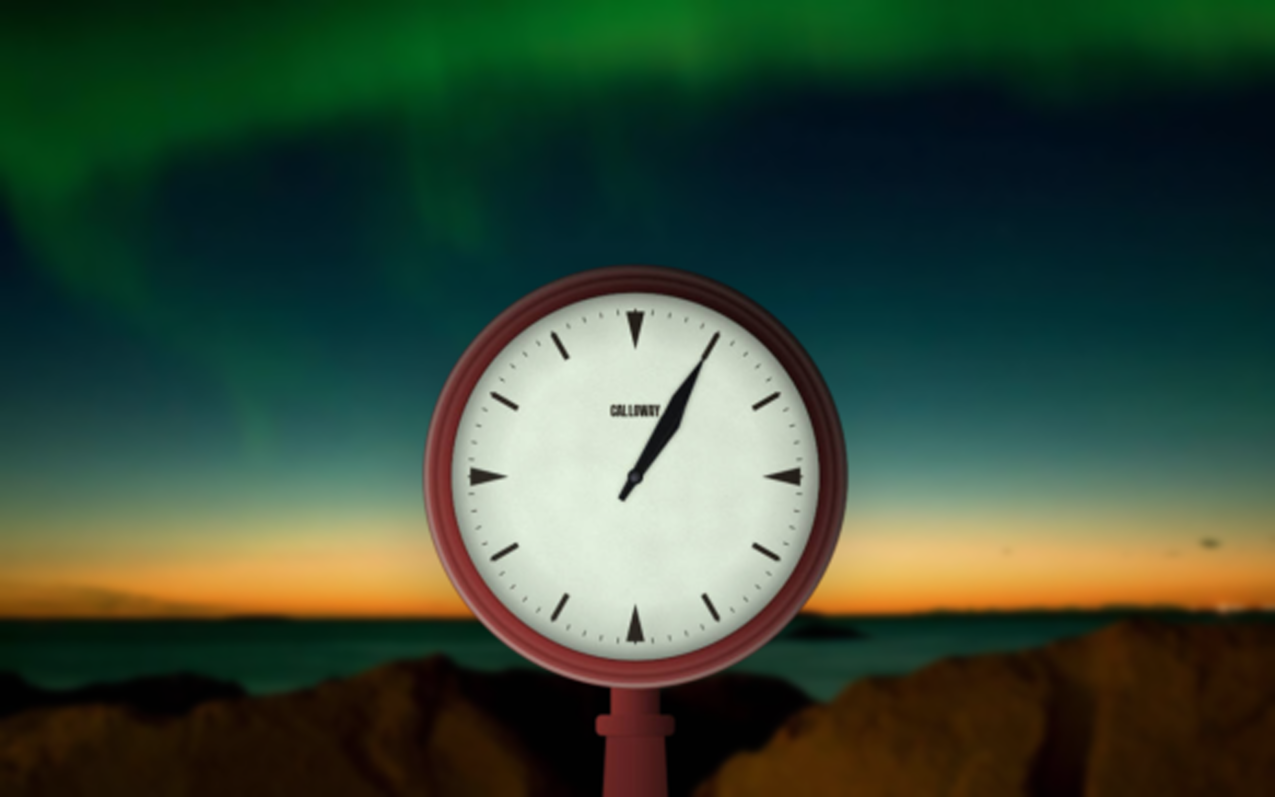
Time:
1h05
